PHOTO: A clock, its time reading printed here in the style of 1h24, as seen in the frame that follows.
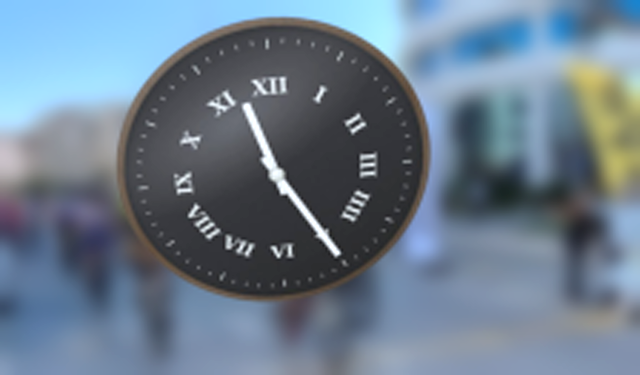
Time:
11h25
